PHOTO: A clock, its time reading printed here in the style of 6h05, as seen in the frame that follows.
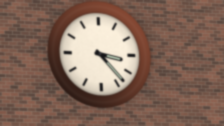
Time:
3h23
